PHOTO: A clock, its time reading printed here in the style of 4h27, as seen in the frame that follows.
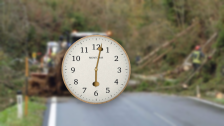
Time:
6h02
